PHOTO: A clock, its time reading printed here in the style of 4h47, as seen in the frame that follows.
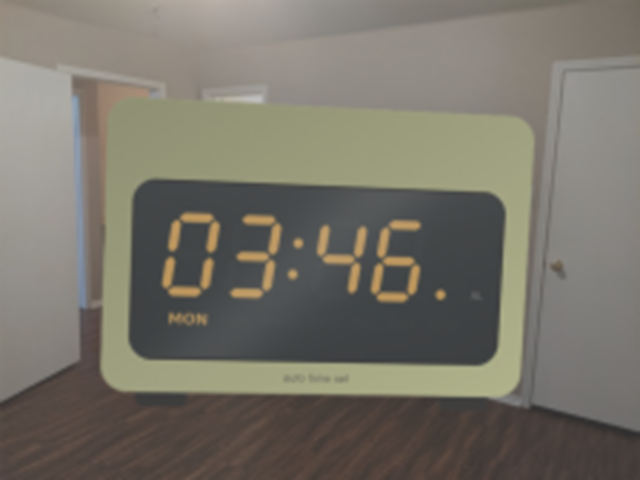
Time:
3h46
